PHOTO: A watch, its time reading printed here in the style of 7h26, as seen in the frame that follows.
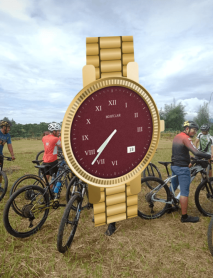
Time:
7h37
